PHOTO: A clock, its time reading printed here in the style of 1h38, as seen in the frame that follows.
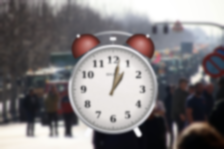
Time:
1h02
